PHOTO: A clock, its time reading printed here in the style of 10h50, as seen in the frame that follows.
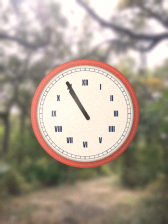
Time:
10h55
